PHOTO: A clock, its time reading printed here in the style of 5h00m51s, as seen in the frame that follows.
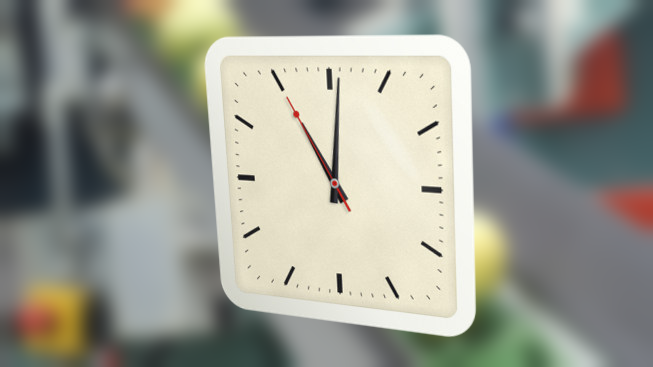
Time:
11h00m55s
